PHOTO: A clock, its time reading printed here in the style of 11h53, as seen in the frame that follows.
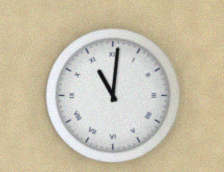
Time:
11h01
